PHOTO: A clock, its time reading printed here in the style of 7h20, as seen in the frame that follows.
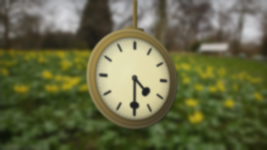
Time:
4h30
